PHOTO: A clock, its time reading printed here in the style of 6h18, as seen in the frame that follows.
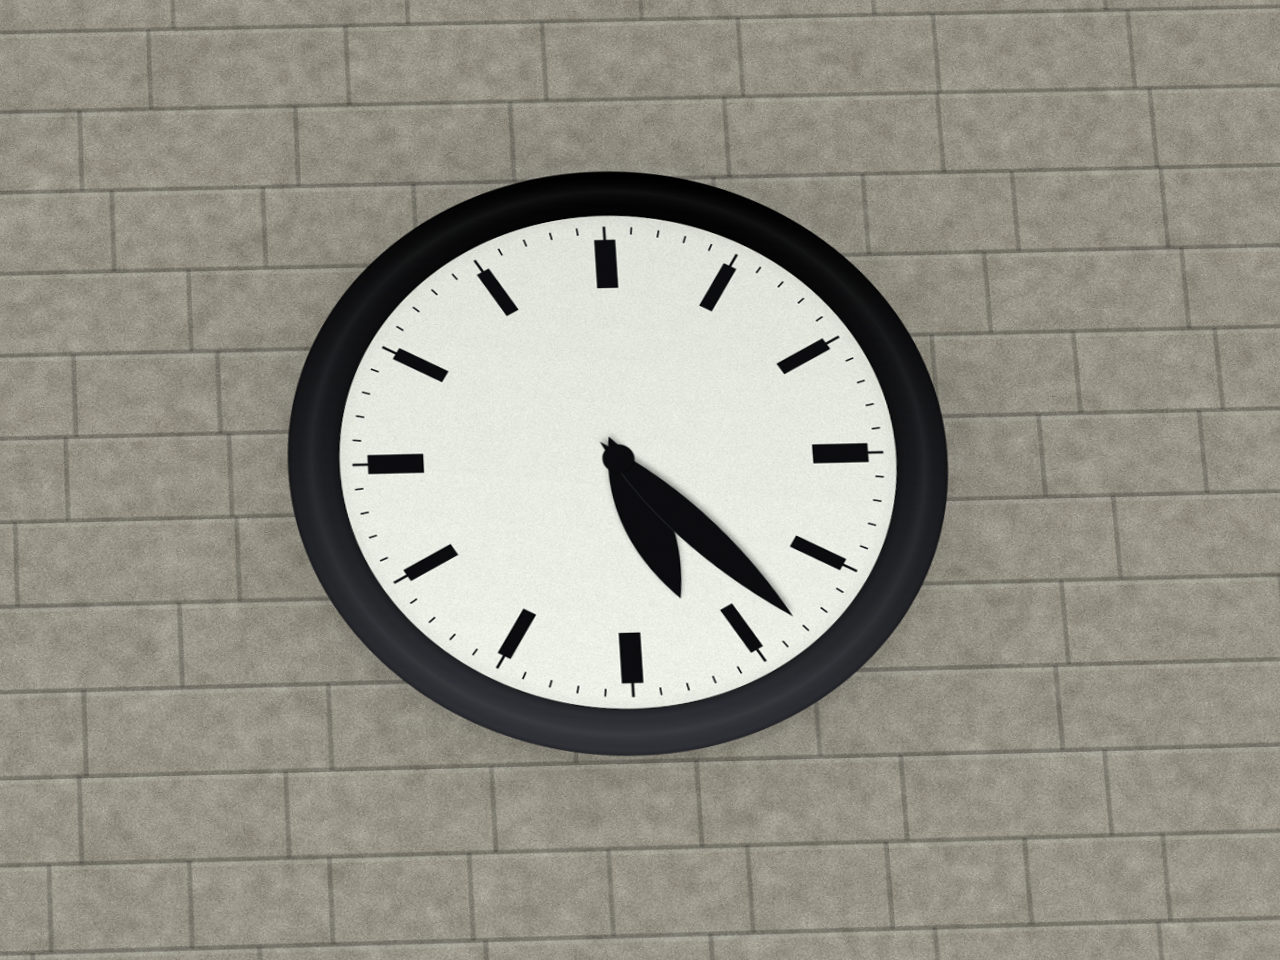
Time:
5h23
